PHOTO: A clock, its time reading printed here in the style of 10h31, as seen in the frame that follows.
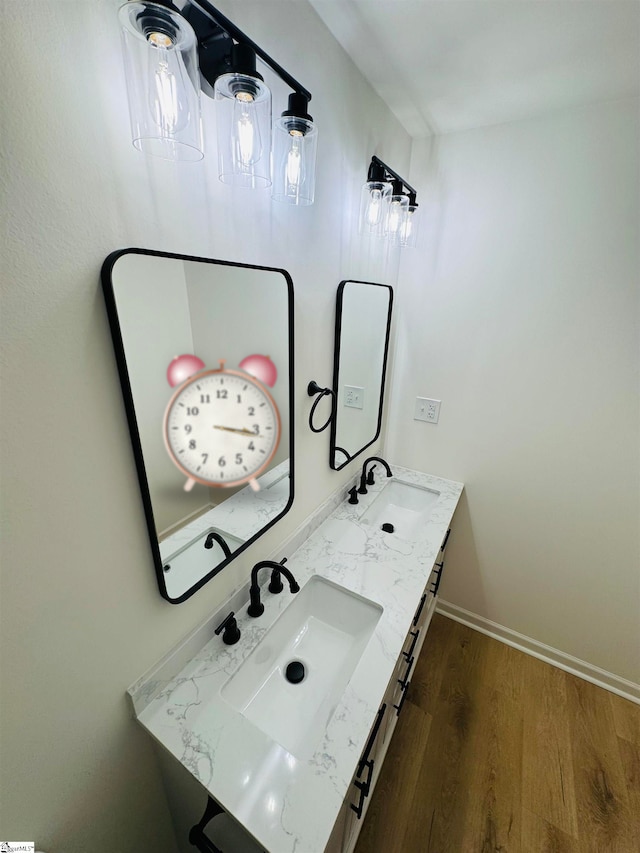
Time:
3h17
